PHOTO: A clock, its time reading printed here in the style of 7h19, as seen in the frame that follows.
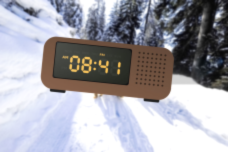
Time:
8h41
